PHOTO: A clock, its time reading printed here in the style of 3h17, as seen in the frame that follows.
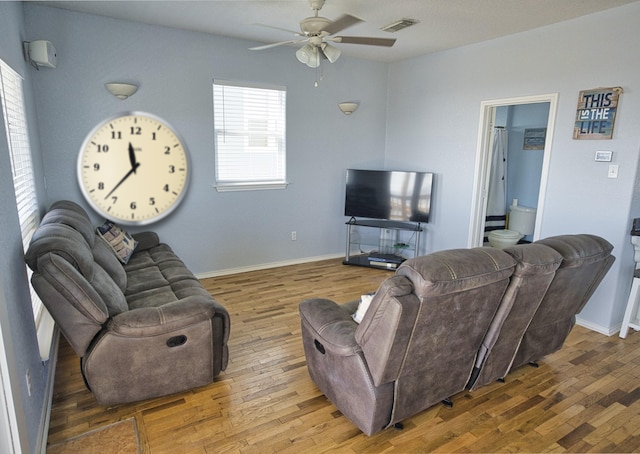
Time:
11h37
